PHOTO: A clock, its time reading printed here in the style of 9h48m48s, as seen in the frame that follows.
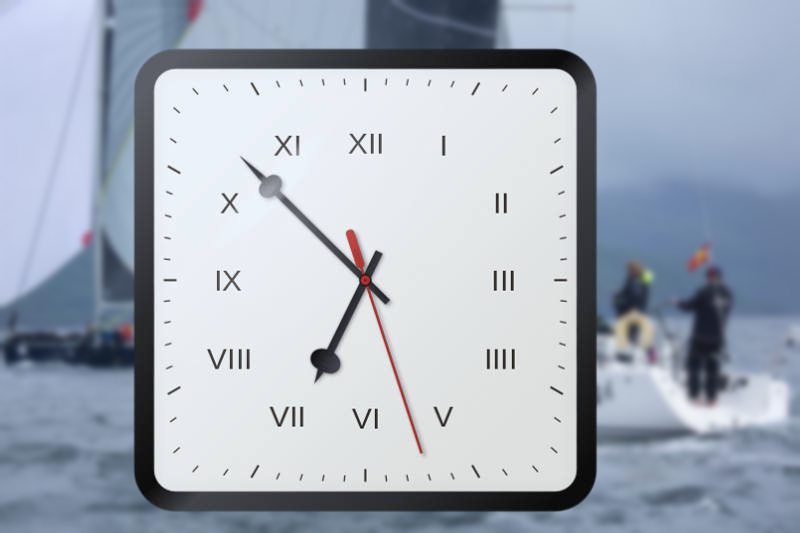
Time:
6h52m27s
